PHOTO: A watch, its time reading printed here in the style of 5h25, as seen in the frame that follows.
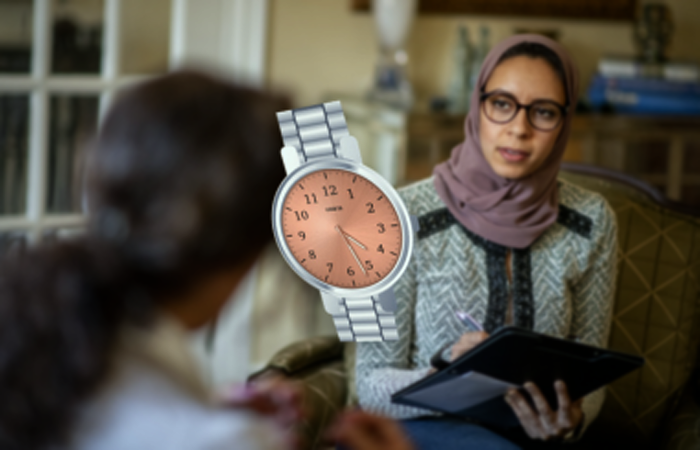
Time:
4h27
